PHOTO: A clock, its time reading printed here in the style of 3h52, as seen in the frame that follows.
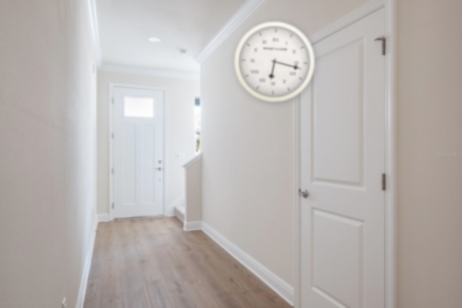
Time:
6h17
